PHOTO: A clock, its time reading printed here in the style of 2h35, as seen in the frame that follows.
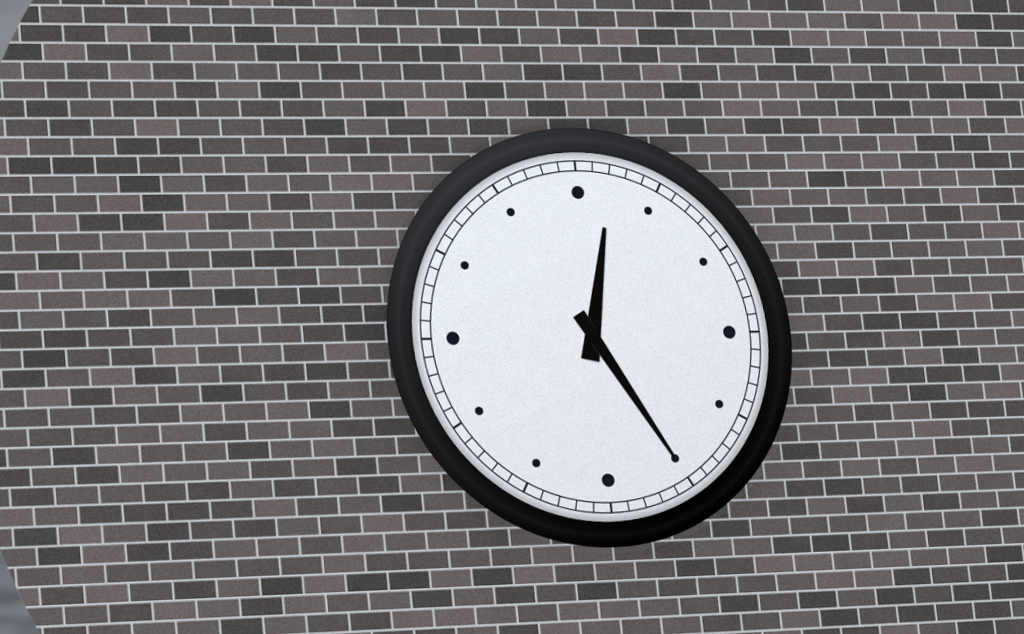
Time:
12h25
